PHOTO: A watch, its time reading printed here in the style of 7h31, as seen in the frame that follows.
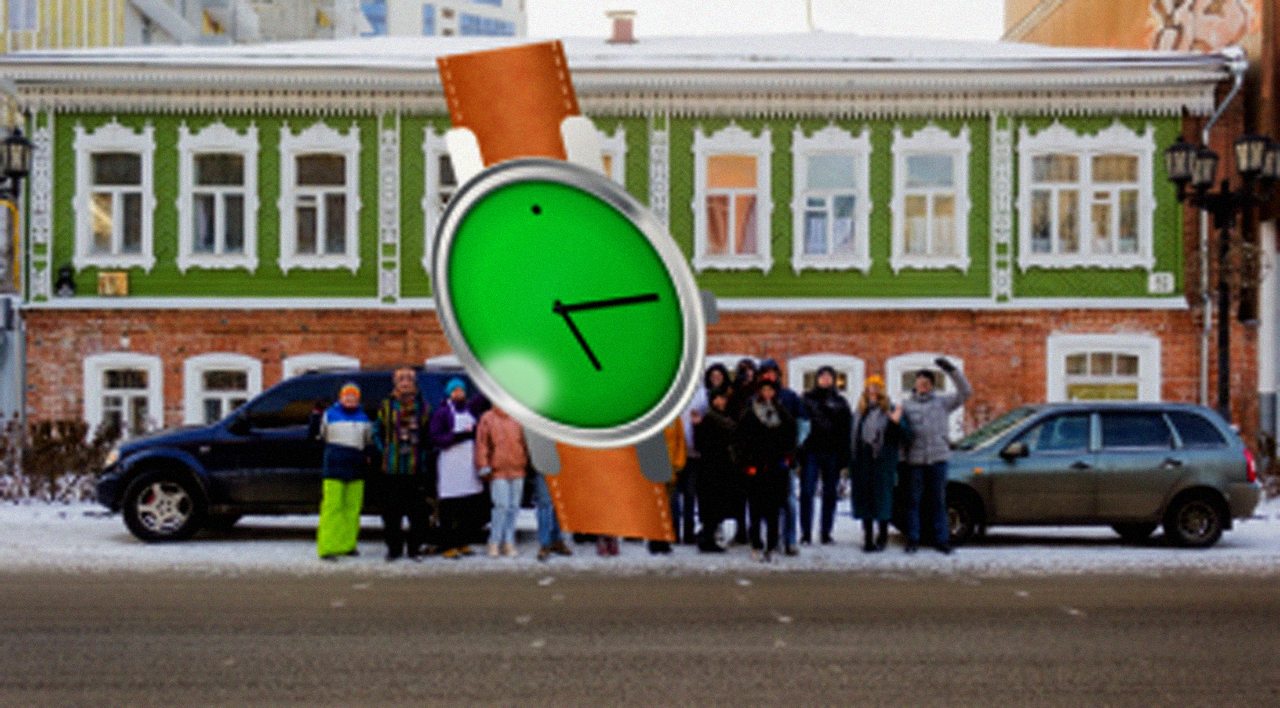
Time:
5h14
